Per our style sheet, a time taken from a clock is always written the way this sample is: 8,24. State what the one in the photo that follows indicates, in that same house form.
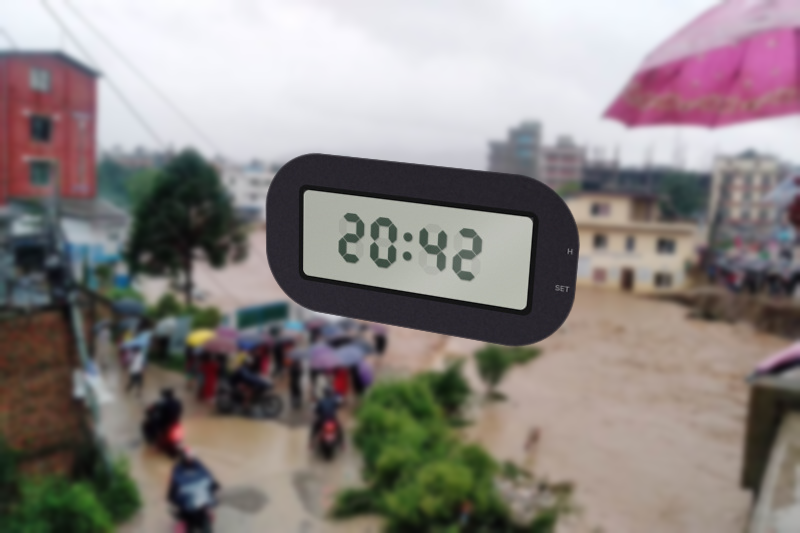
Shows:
20,42
